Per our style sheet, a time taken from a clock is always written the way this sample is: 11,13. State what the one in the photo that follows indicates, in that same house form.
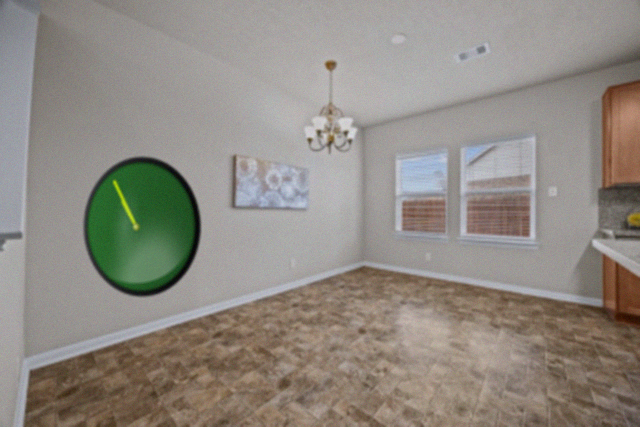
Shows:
10,55
